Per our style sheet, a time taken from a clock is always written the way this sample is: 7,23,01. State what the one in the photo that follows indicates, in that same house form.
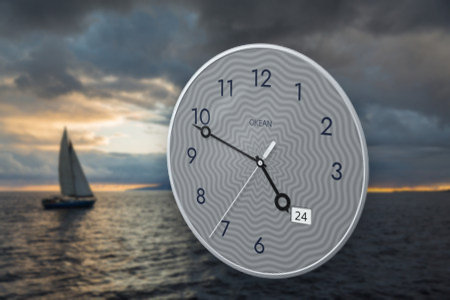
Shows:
4,48,36
